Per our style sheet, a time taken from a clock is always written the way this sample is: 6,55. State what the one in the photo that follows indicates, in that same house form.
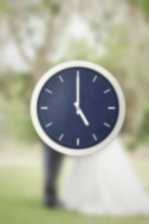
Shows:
5,00
